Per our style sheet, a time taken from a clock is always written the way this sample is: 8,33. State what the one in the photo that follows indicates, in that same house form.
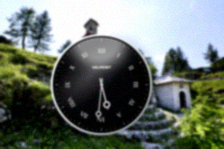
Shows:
5,31
